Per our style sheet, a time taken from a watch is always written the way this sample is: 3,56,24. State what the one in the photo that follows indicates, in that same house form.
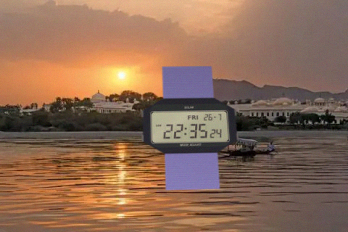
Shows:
22,35,24
